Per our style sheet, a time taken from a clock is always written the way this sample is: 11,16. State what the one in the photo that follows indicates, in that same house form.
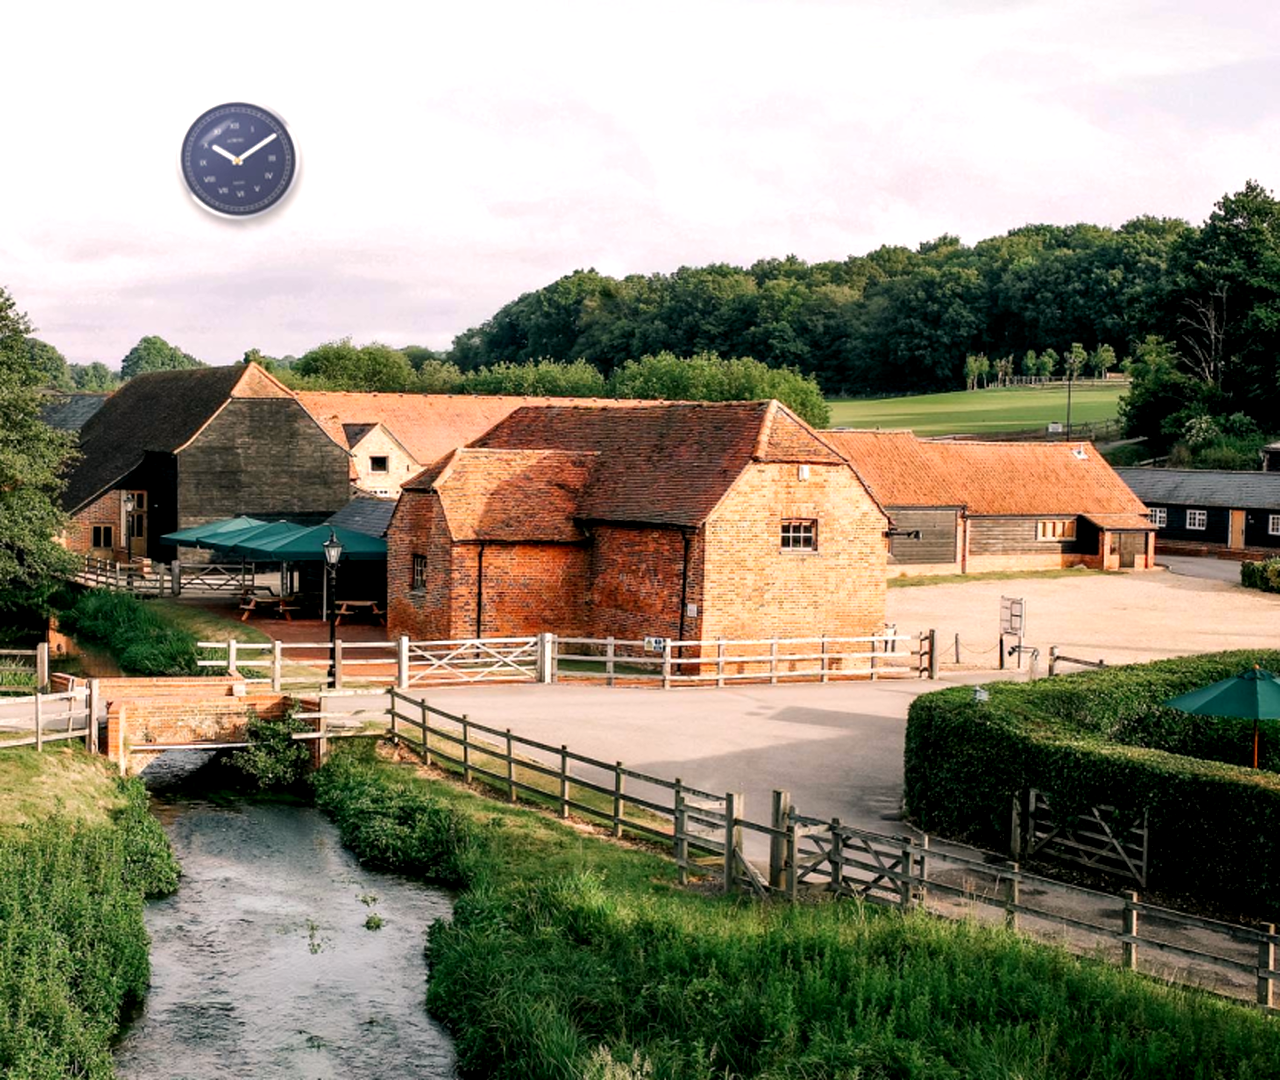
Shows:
10,10
